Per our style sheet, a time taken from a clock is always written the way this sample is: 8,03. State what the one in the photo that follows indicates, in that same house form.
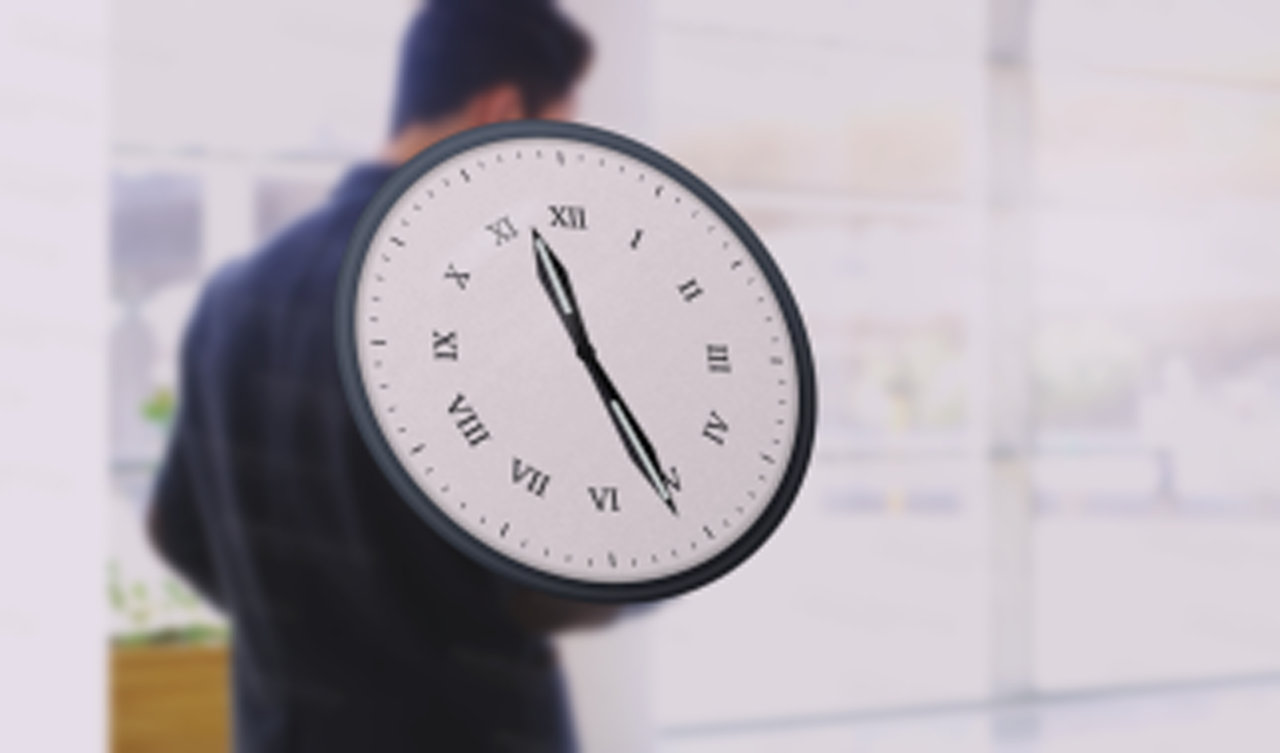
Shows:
11,26
